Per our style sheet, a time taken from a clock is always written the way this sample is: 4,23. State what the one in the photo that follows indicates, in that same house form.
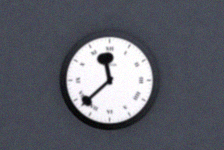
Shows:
11,38
